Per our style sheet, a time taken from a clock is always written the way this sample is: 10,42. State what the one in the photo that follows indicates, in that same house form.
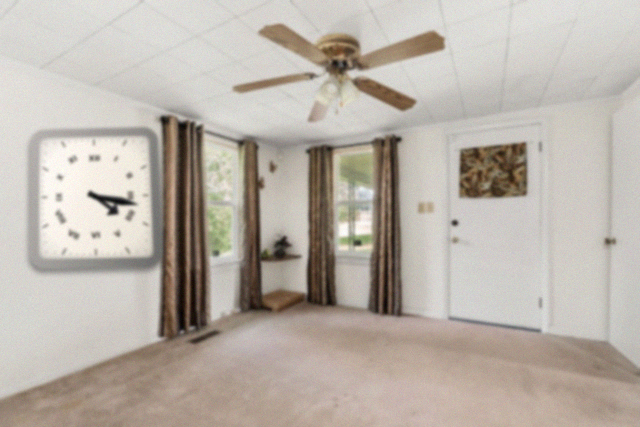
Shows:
4,17
